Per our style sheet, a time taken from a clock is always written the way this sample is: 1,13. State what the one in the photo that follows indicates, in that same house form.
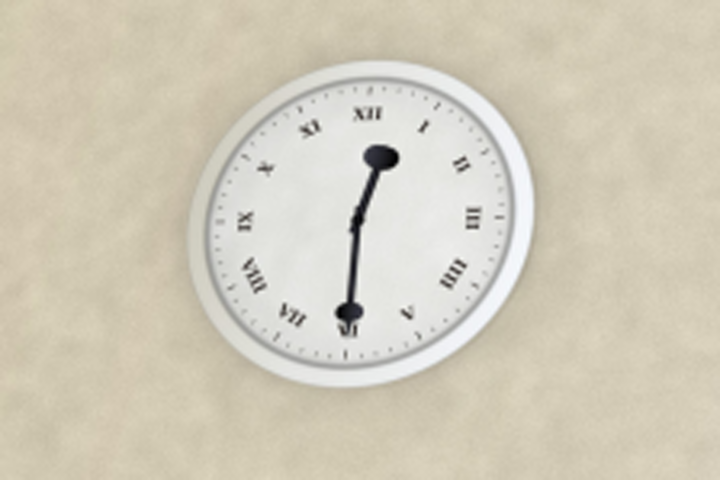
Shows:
12,30
